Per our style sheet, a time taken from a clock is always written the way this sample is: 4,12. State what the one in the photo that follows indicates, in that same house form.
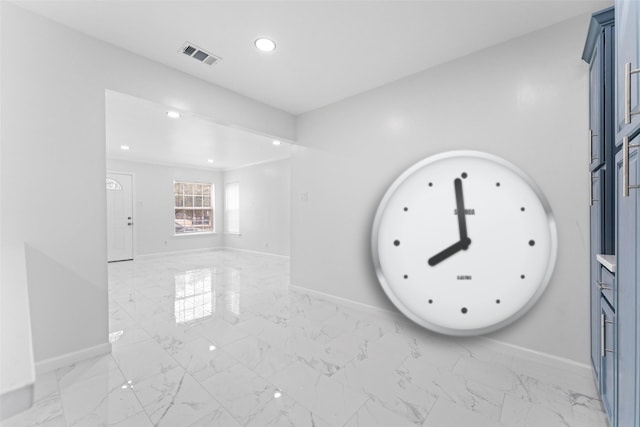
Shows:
7,59
